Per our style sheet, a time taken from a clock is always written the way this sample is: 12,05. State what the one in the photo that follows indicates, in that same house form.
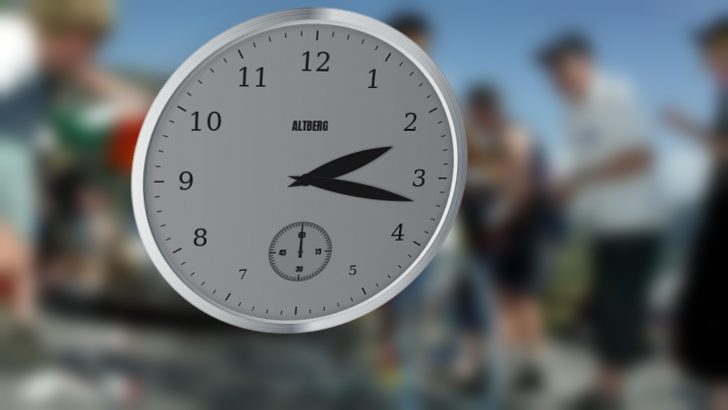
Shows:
2,17
